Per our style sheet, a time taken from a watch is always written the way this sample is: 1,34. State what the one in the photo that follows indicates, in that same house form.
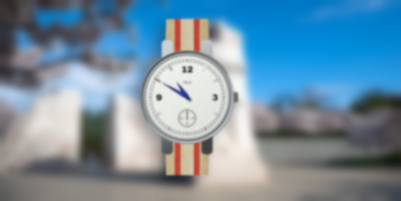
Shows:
10,50
